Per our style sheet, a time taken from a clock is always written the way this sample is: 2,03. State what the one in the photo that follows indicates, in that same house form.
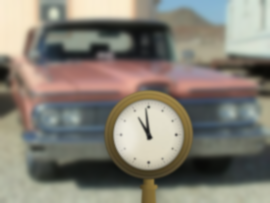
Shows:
10,59
